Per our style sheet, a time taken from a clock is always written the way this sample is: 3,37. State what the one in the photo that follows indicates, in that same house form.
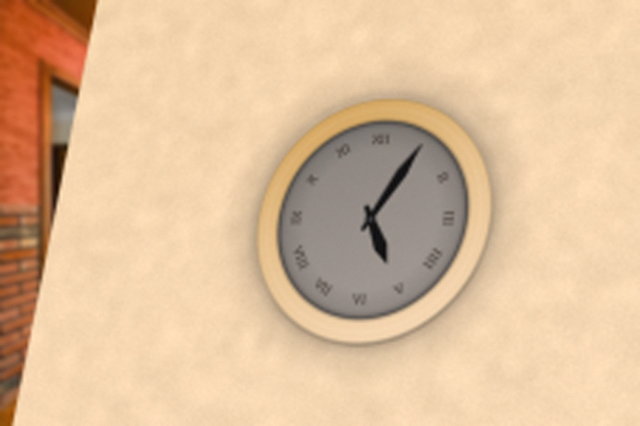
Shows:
5,05
